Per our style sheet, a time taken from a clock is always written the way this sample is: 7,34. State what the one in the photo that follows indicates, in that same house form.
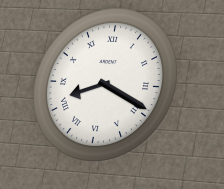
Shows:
8,19
